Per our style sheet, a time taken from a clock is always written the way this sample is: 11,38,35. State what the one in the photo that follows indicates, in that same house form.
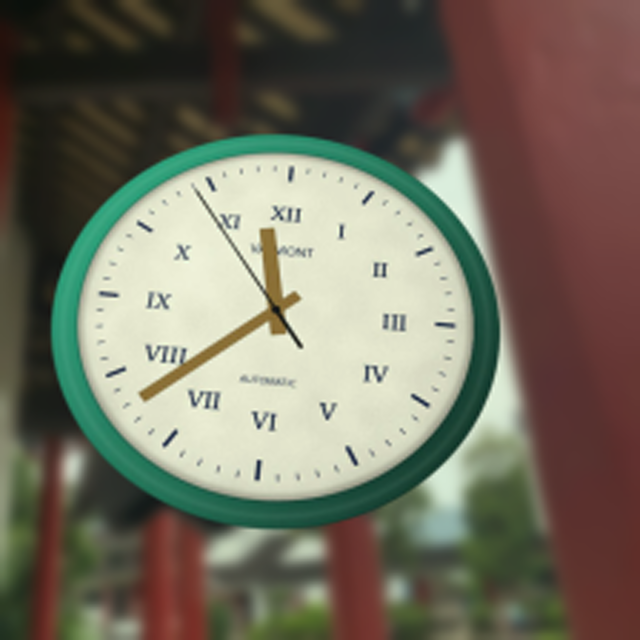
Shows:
11,37,54
